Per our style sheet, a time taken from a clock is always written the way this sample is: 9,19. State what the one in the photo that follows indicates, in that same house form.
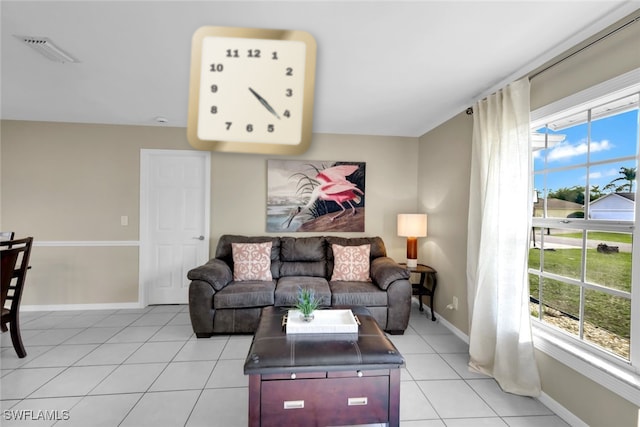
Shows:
4,22
